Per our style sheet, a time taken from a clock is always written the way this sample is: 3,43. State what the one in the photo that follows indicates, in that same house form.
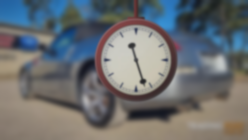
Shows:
11,27
